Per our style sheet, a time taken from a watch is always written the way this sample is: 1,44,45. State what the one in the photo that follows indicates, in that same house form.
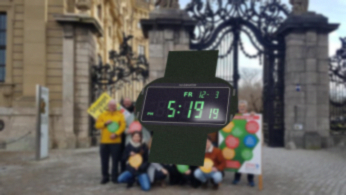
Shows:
5,19,19
